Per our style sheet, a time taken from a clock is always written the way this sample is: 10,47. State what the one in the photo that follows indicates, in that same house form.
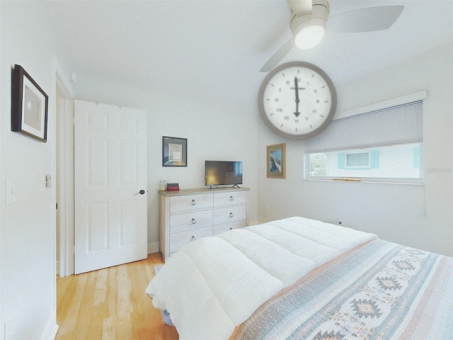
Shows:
5,59
